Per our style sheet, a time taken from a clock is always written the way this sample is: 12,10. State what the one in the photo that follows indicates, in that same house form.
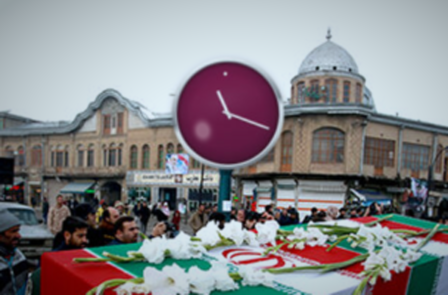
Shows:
11,19
